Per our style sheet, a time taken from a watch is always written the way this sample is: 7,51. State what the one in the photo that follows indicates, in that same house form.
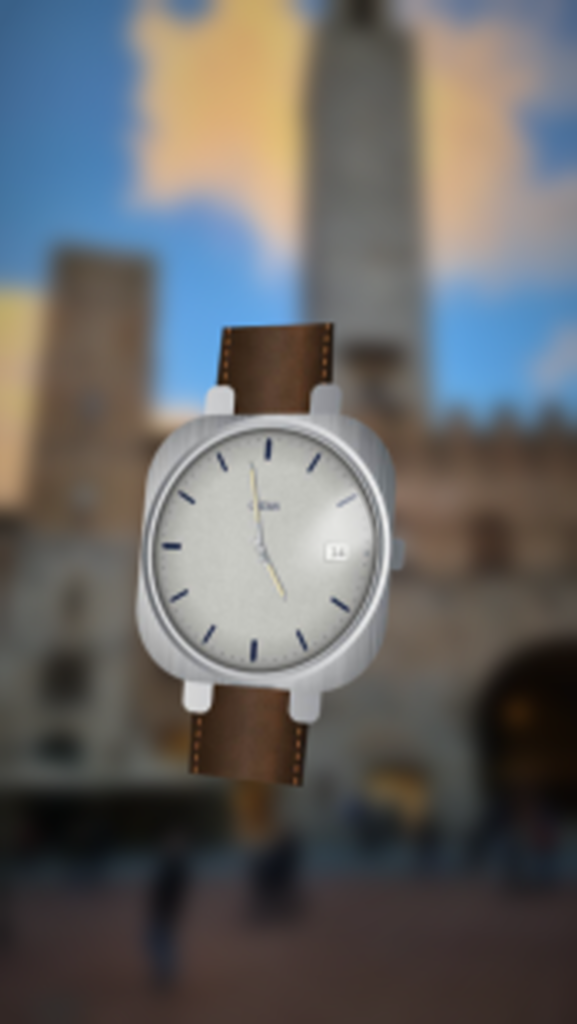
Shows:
4,58
